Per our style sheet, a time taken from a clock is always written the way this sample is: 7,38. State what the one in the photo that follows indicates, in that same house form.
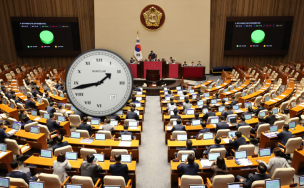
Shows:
1,43
